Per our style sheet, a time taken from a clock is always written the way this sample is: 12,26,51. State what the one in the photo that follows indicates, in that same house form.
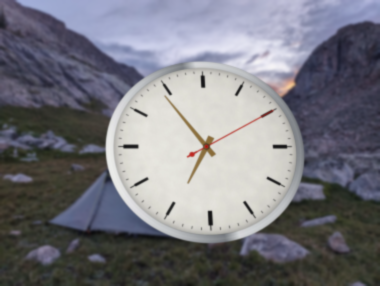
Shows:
6,54,10
